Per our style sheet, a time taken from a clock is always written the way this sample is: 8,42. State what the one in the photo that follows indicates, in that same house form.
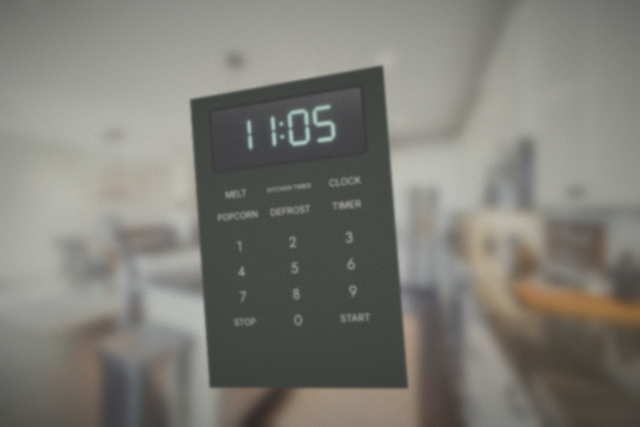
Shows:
11,05
